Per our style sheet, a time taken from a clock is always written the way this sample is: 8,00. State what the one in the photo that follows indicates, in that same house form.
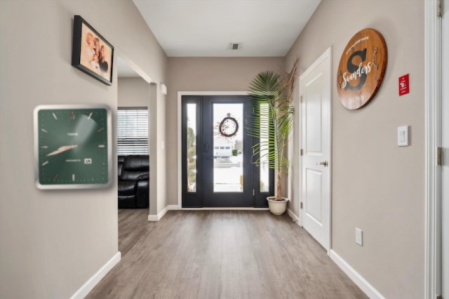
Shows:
8,42
